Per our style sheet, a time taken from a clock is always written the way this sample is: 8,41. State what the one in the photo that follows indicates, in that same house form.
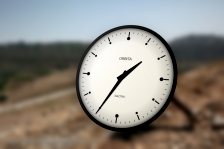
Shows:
1,35
